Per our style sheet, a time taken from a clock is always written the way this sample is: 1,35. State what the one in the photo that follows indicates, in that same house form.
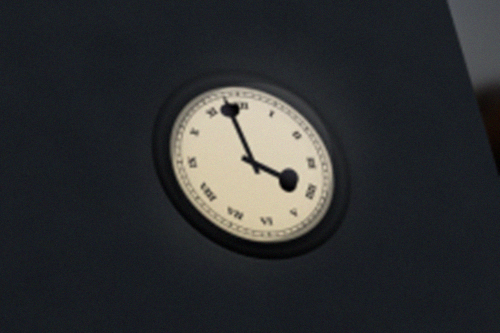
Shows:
3,58
